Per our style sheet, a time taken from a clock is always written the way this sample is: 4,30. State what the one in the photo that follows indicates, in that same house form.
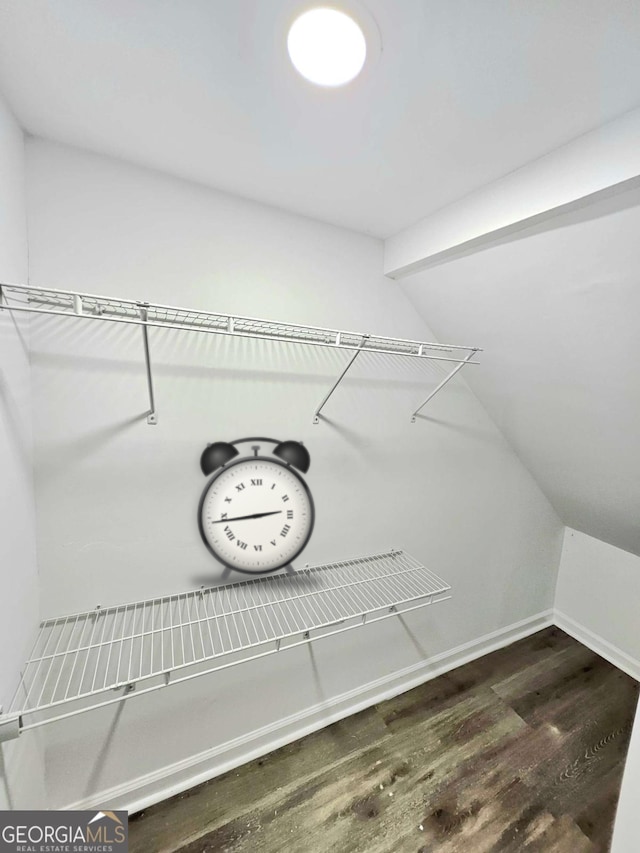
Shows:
2,44
